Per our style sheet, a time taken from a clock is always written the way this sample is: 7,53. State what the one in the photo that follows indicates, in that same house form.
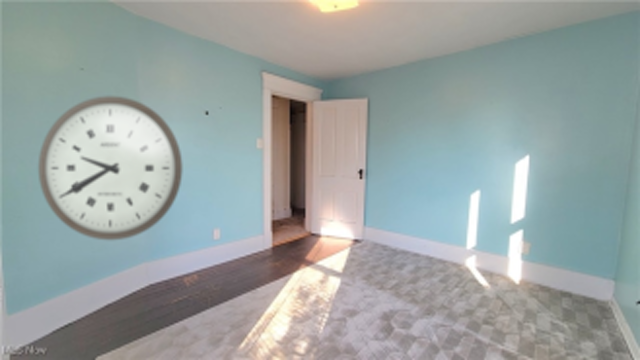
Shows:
9,40
